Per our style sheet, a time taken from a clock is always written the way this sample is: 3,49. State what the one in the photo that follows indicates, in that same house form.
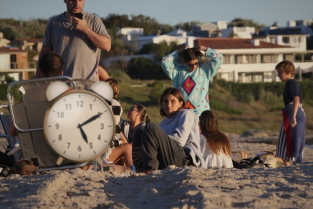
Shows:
5,10
